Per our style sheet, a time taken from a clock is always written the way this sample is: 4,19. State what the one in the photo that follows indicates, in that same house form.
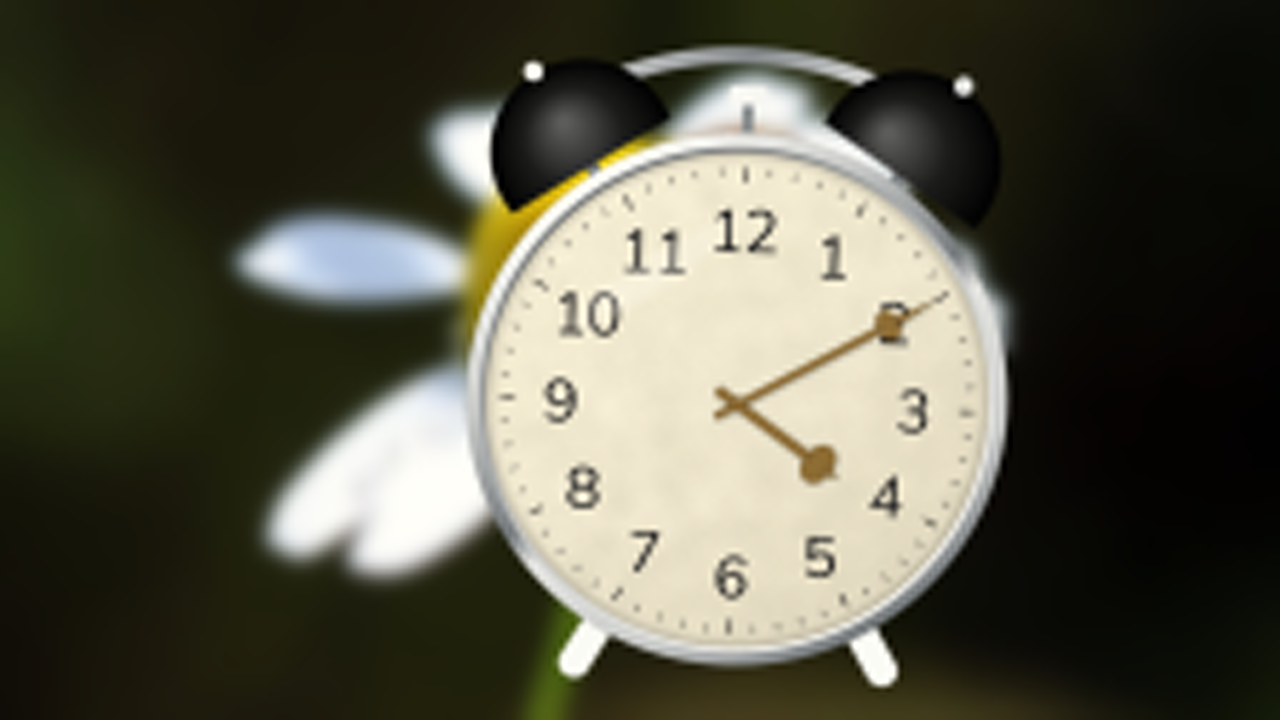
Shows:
4,10
